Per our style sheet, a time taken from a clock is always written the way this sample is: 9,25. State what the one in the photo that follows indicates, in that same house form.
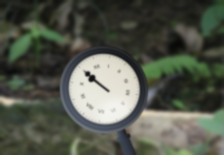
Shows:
10,55
